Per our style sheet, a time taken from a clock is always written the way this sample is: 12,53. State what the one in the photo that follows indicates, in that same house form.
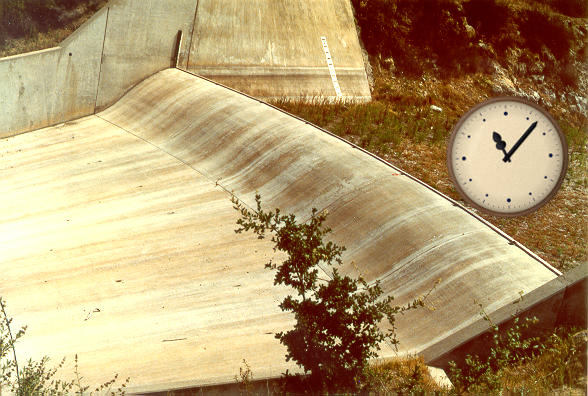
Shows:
11,07
